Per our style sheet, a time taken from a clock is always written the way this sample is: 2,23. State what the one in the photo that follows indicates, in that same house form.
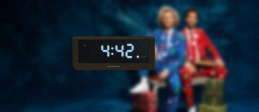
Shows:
4,42
